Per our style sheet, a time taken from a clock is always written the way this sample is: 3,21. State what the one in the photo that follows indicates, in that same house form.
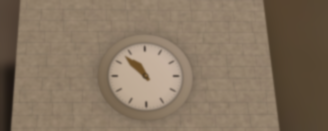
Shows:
10,53
